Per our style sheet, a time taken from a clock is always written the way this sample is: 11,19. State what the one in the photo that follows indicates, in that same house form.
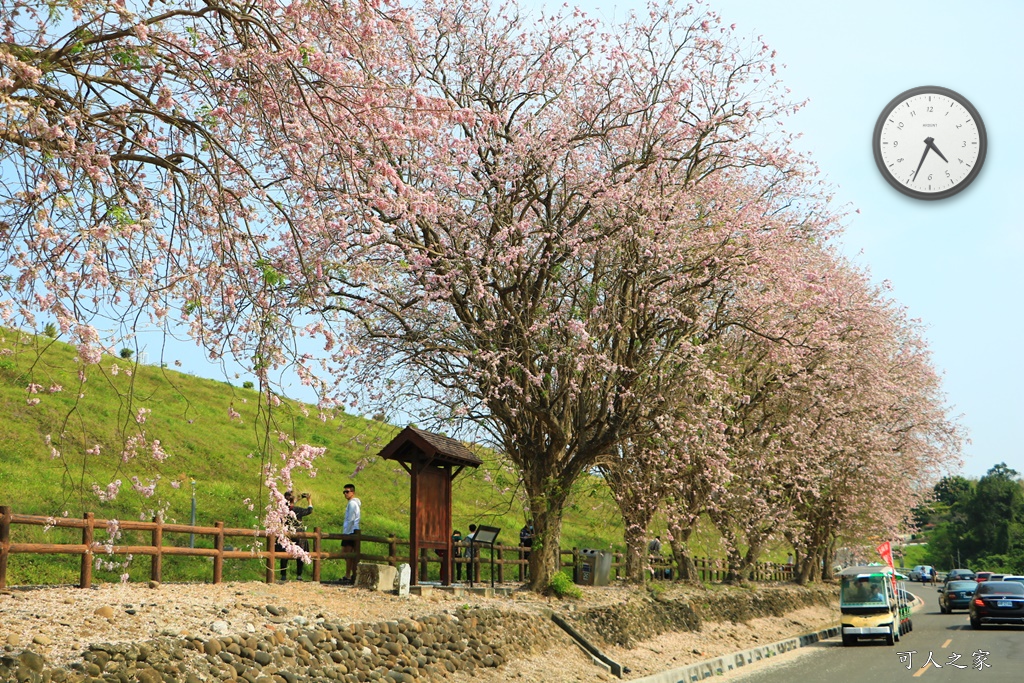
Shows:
4,34
